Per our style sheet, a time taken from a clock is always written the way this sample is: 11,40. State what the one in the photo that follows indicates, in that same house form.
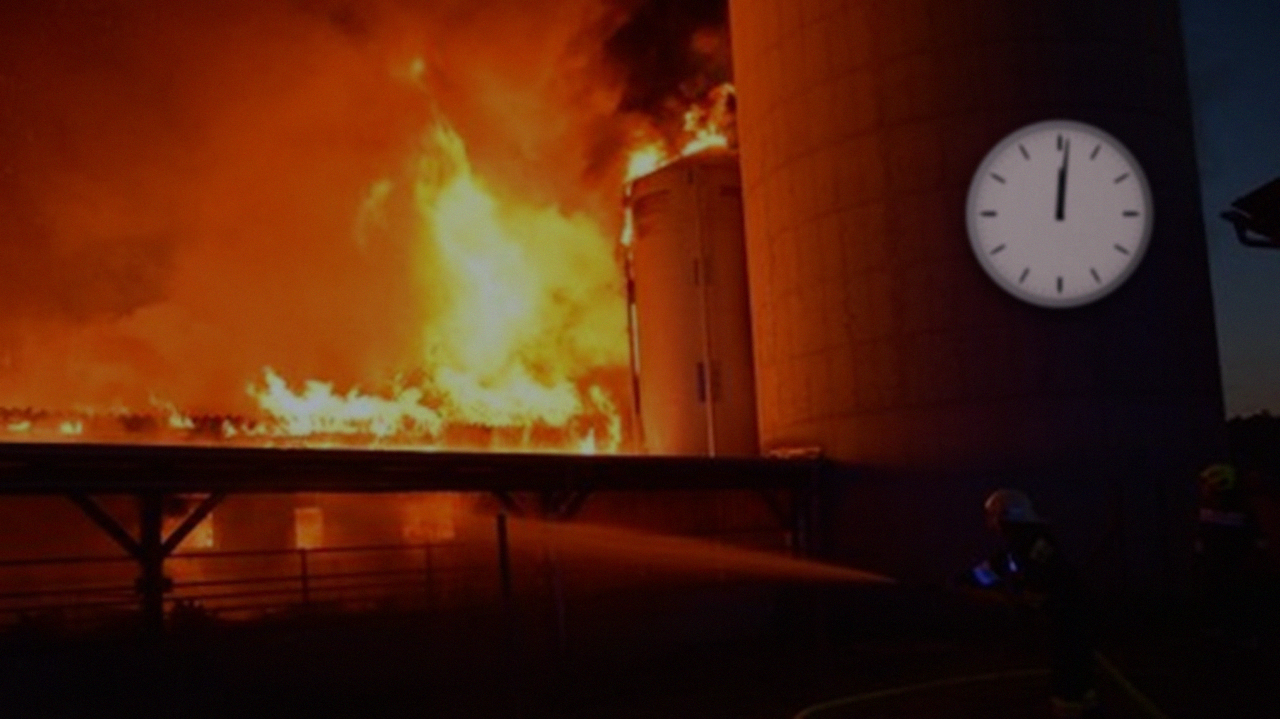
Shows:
12,01
